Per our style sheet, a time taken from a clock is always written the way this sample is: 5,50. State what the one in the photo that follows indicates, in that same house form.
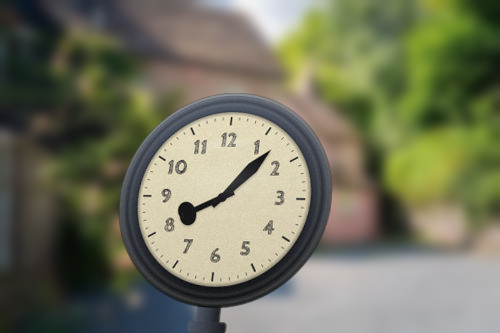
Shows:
8,07
